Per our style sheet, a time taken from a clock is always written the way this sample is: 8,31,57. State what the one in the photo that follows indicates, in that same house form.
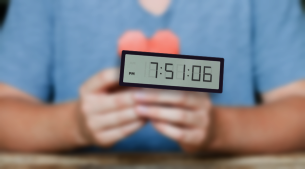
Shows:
7,51,06
